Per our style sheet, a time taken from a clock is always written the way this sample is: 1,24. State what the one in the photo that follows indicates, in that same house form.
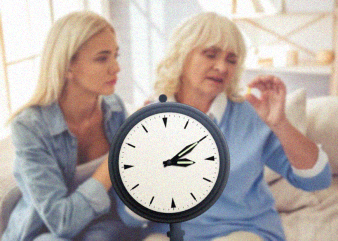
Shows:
3,10
